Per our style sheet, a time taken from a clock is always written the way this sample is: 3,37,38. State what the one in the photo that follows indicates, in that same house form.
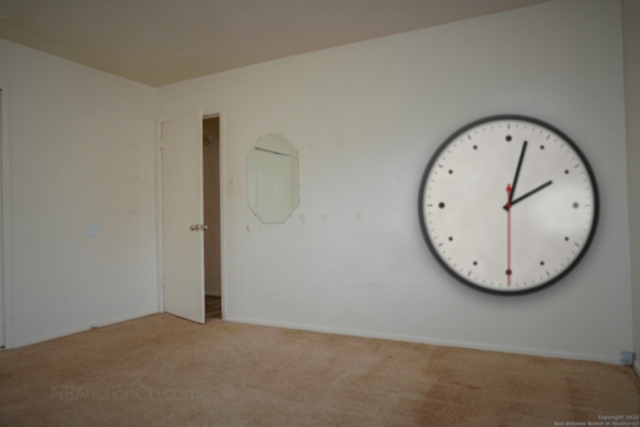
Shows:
2,02,30
